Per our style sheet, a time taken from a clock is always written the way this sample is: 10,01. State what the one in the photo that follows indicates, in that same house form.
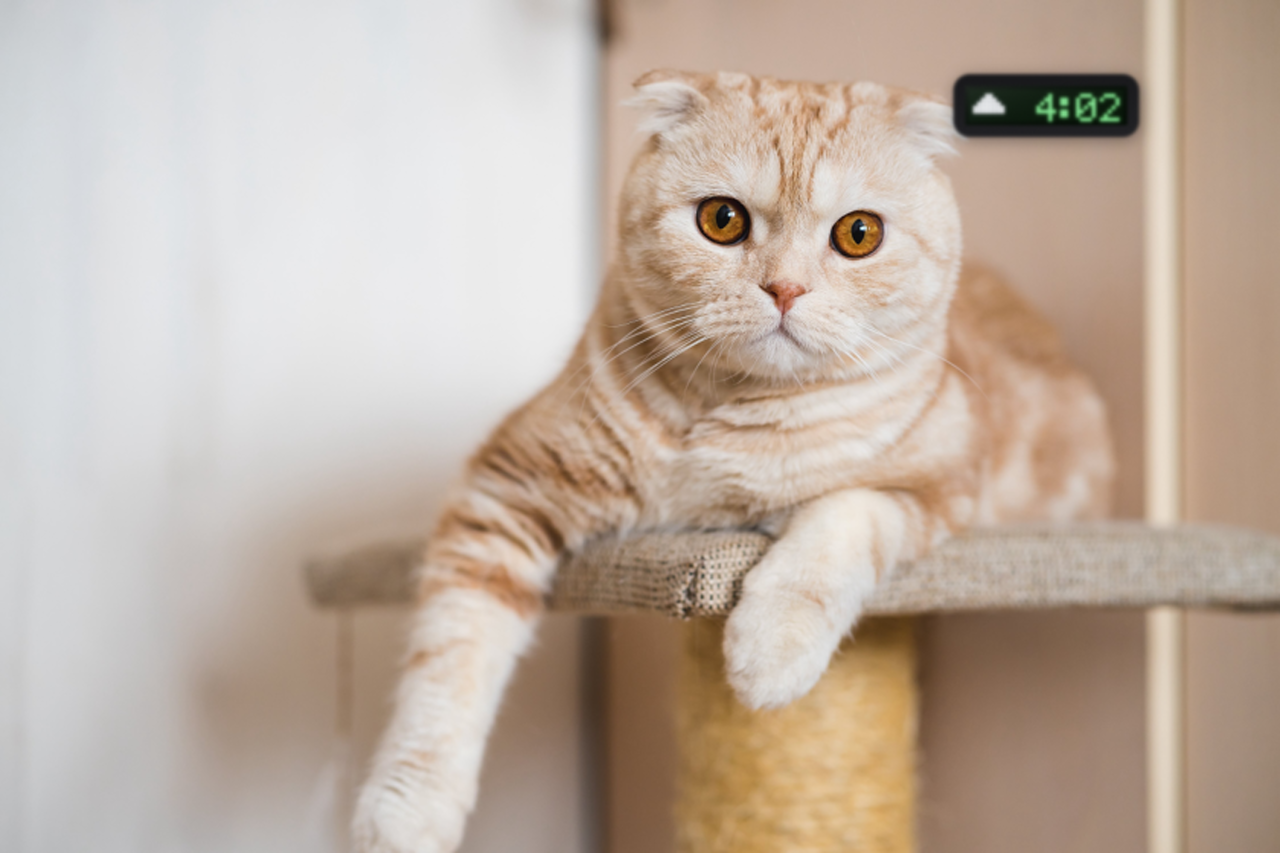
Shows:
4,02
